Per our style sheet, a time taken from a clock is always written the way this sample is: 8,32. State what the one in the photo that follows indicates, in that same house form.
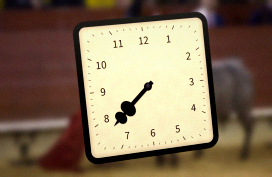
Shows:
7,38
